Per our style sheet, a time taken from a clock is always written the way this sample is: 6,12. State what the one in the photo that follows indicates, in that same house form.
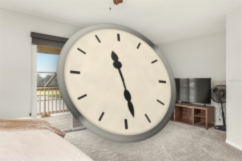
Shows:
11,28
